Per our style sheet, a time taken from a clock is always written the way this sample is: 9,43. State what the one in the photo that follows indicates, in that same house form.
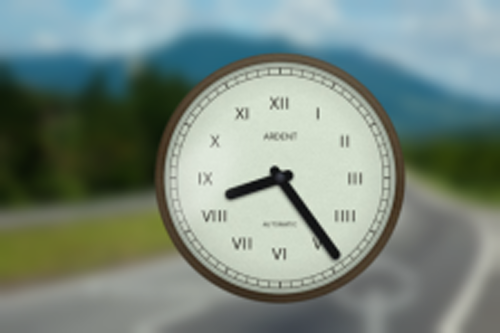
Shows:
8,24
